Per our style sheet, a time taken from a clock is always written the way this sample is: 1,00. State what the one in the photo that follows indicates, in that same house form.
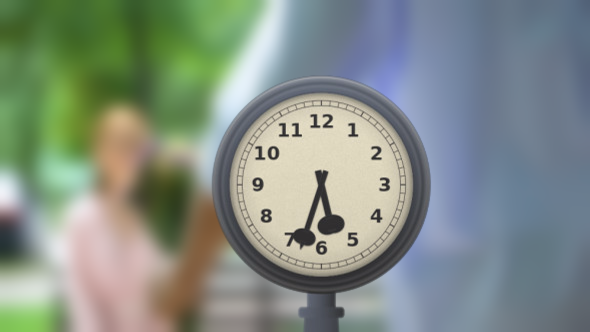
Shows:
5,33
